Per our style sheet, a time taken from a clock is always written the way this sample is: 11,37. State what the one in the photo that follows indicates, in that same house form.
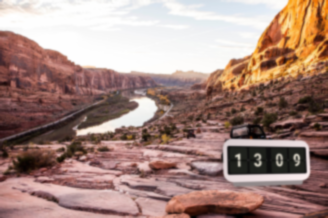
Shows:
13,09
